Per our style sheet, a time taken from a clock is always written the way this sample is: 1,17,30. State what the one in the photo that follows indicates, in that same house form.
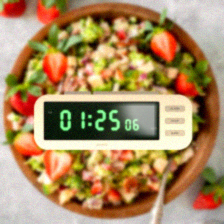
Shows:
1,25,06
